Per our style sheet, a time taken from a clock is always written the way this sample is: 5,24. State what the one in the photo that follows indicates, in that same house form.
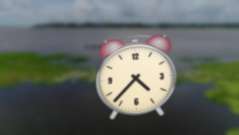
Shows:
4,37
